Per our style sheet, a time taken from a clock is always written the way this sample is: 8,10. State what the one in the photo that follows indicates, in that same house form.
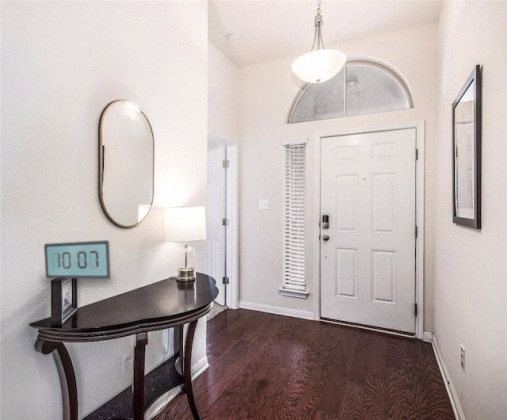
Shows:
10,07
